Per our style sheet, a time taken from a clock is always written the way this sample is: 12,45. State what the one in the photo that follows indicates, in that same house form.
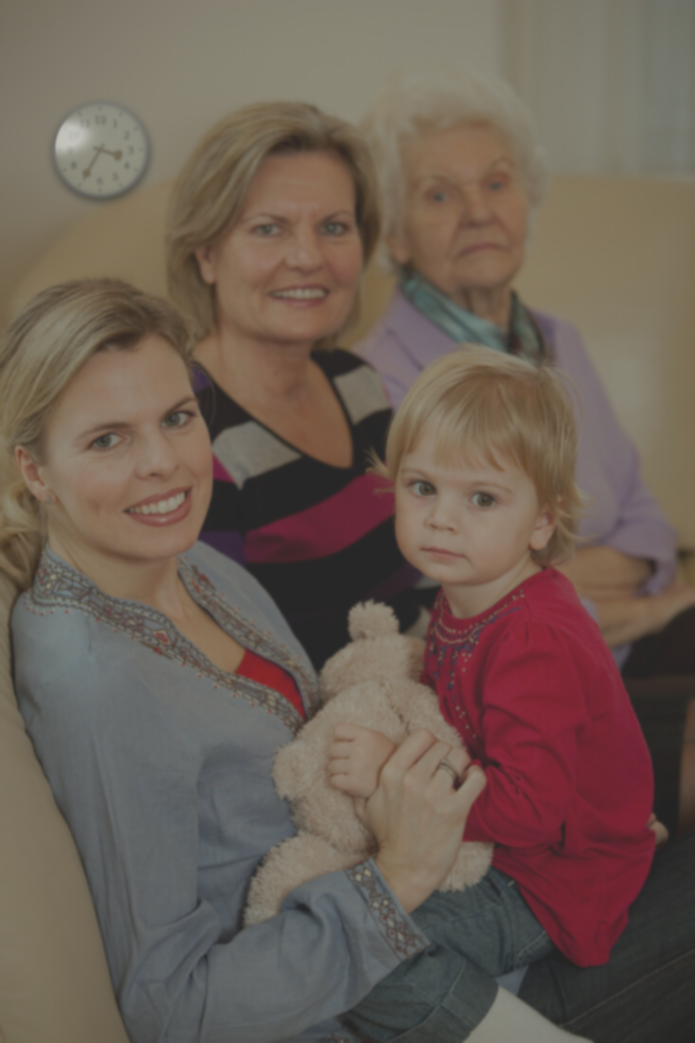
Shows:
3,35
